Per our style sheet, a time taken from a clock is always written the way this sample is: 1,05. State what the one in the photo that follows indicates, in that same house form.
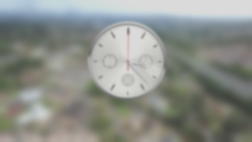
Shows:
3,23
